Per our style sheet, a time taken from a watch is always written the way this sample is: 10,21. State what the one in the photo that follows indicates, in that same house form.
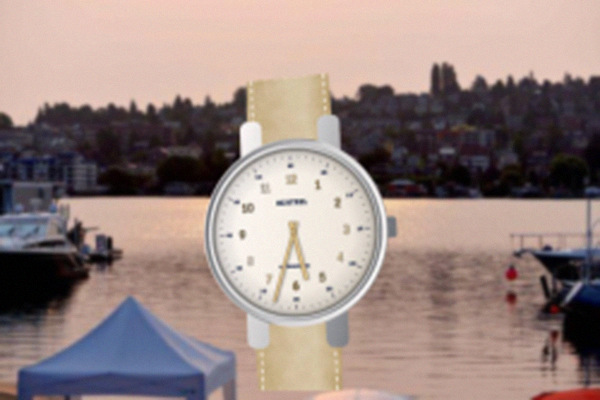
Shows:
5,33
